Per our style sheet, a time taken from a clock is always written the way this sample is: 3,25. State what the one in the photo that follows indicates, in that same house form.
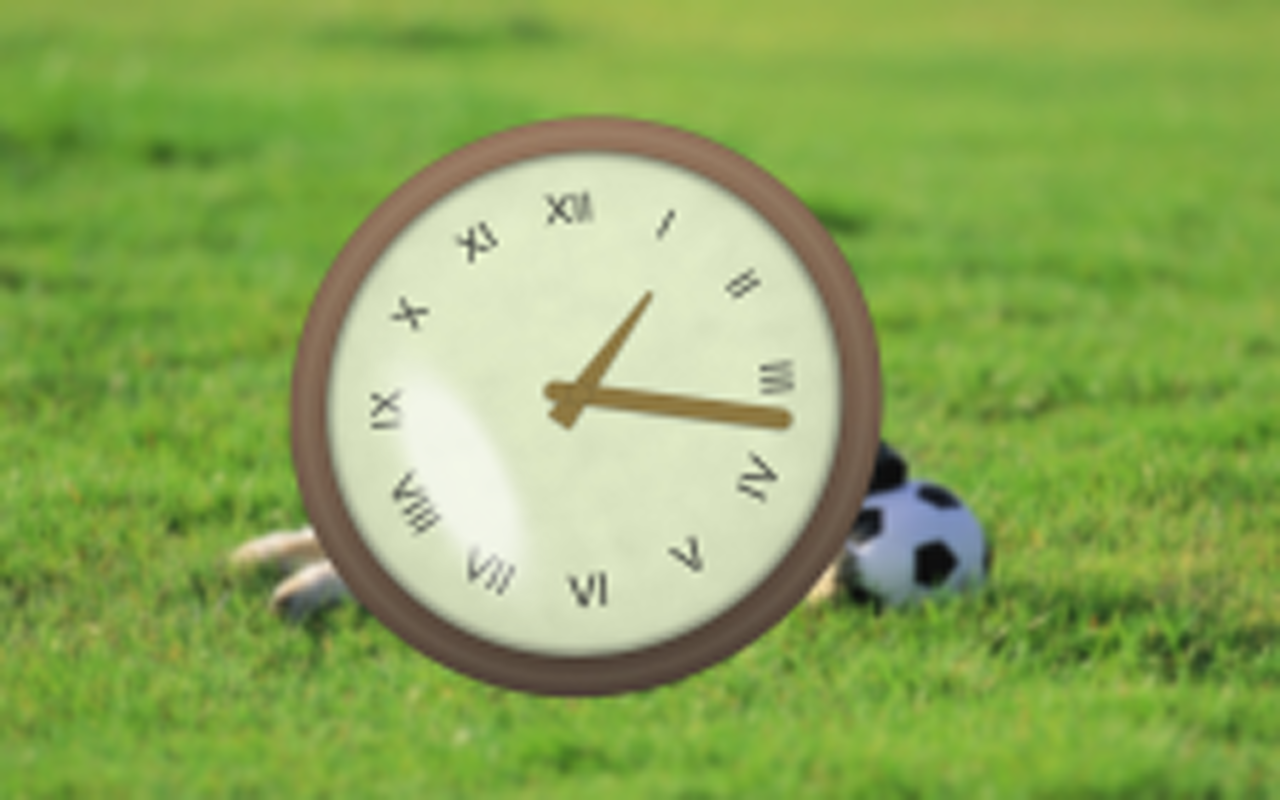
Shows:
1,17
